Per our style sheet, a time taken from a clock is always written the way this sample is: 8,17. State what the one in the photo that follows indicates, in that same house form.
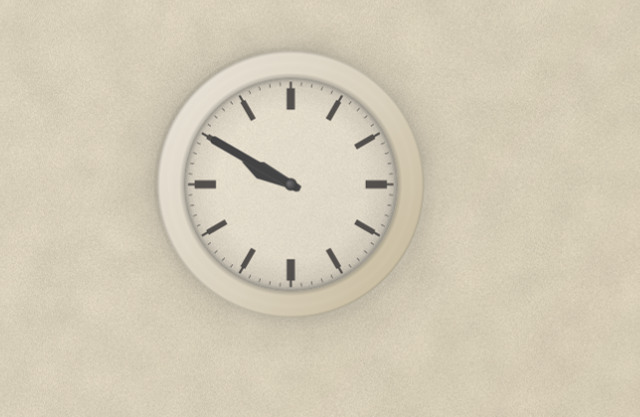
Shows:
9,50
